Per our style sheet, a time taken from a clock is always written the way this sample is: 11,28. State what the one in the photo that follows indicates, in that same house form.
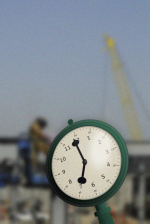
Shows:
6,59
